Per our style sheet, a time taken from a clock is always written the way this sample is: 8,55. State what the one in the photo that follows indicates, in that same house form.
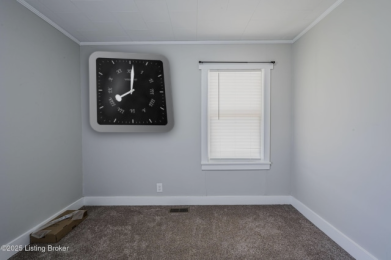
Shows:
8,01
